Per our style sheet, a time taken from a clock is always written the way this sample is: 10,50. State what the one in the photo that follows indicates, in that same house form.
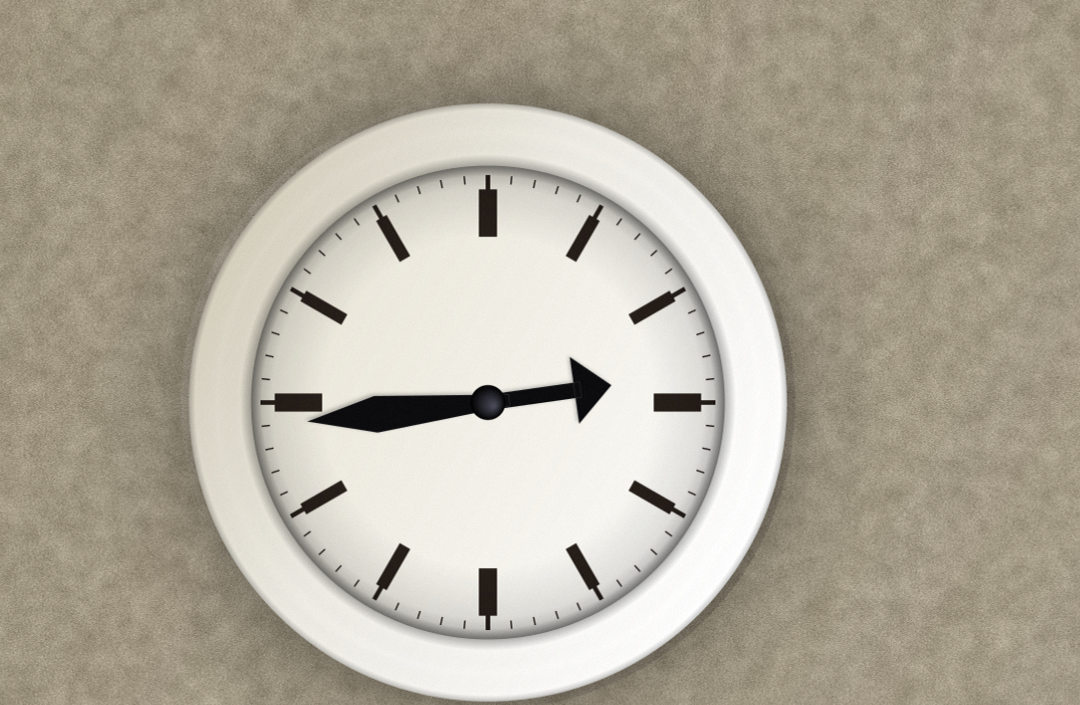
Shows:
2,44
